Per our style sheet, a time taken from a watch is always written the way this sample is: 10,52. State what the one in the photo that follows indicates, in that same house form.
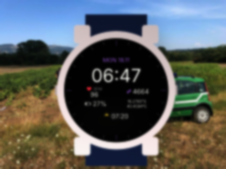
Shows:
6,47
